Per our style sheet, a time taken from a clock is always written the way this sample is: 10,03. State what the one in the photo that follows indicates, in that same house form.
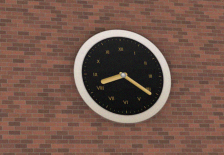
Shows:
8,21
